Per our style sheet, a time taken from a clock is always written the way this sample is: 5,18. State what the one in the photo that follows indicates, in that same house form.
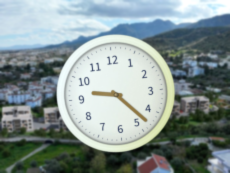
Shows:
9,23
